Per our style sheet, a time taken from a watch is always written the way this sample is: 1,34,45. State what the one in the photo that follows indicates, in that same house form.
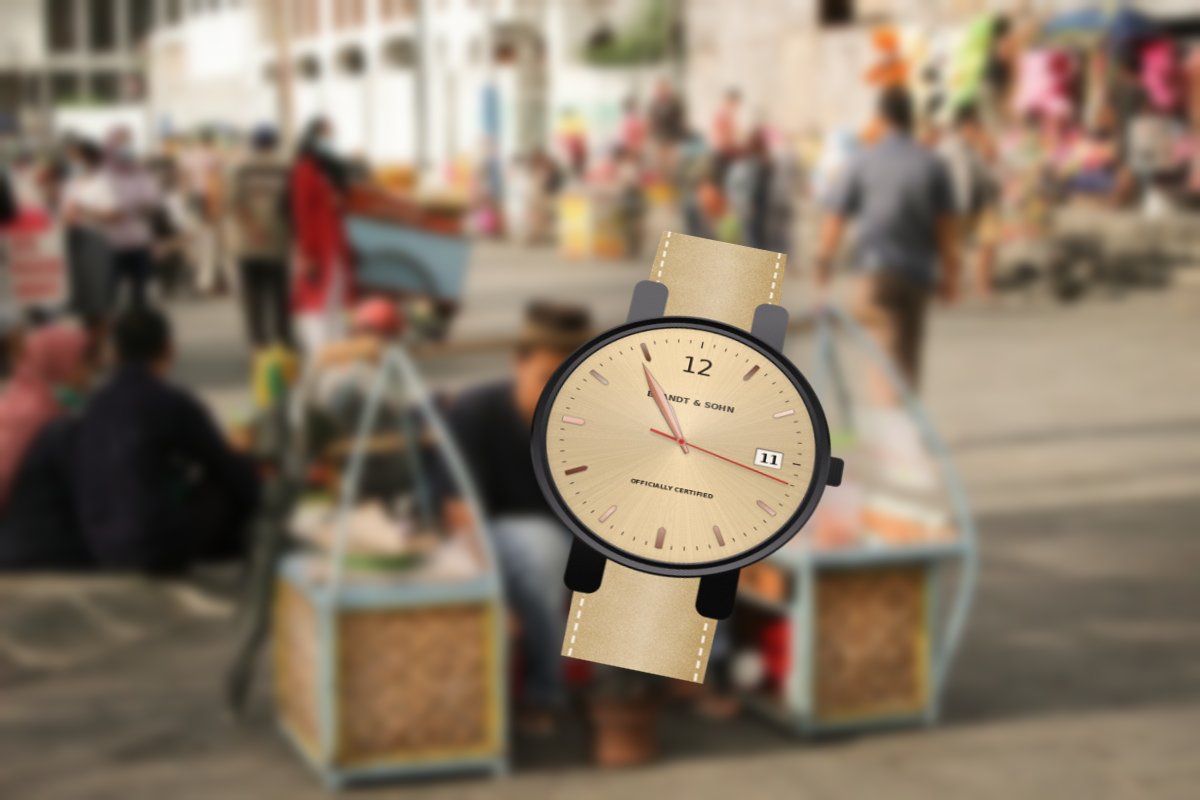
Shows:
10,54,17
